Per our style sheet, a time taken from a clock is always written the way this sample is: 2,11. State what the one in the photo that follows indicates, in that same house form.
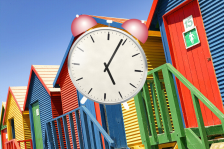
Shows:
5,04
